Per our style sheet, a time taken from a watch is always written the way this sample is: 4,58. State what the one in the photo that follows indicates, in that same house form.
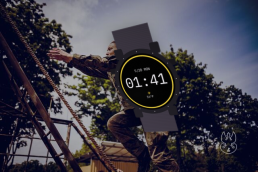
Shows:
1,41
